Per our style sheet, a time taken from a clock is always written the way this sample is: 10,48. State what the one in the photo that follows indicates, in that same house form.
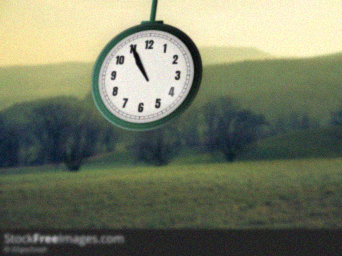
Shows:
10,55
